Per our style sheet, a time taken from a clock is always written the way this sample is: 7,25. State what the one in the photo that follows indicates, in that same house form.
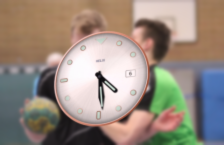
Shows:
4,29
